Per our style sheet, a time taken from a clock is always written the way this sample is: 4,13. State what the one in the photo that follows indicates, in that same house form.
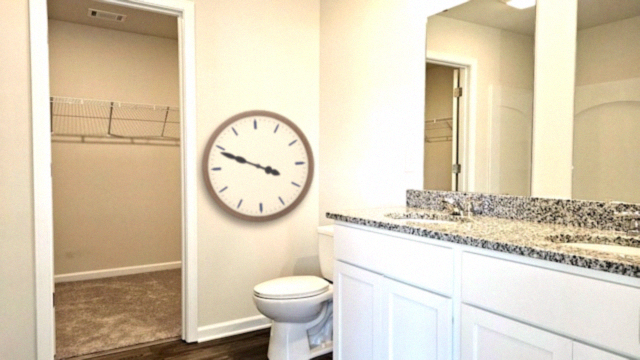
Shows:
3,49
